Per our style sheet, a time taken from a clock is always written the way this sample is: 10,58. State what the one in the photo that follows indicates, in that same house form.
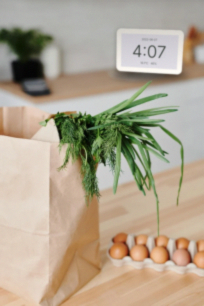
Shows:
4,07
